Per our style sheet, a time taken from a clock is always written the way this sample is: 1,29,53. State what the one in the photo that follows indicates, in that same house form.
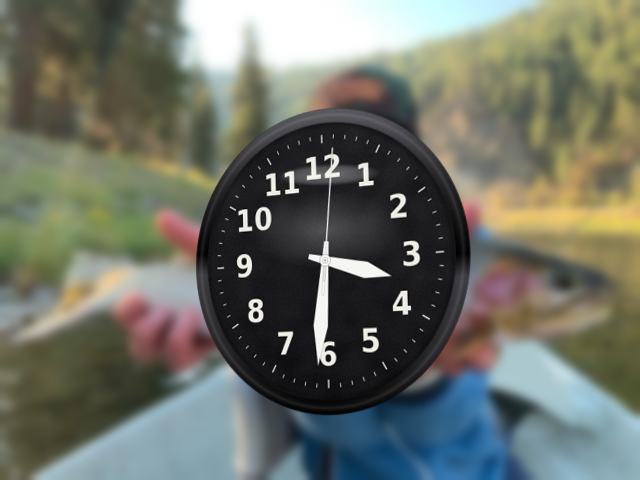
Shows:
3,31,01
